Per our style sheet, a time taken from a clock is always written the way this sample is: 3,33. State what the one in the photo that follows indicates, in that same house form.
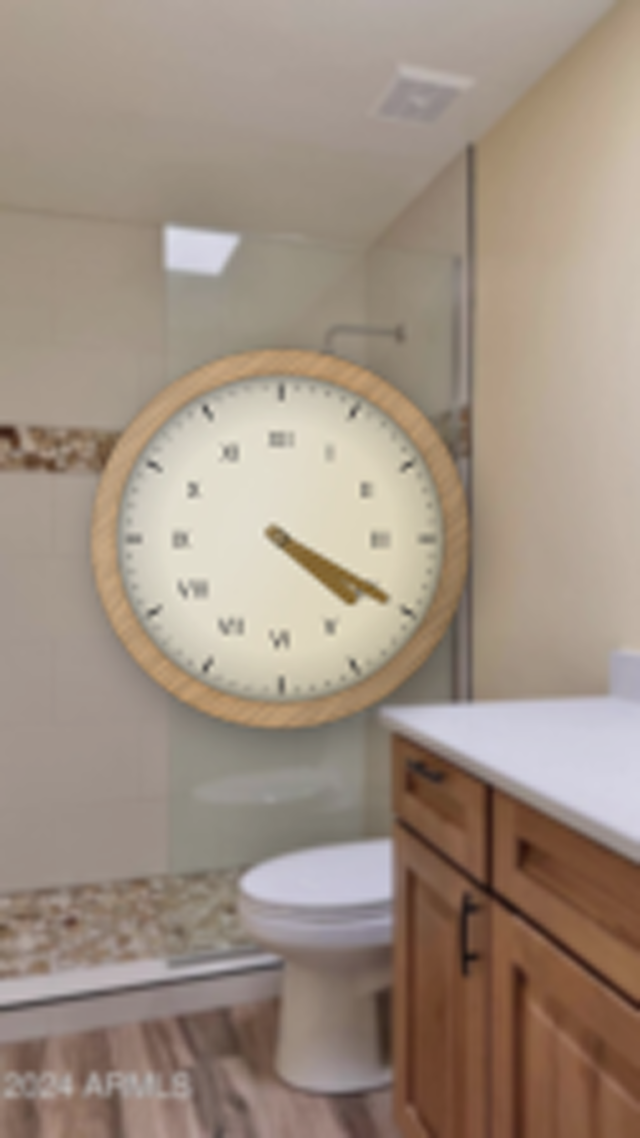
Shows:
4,20
